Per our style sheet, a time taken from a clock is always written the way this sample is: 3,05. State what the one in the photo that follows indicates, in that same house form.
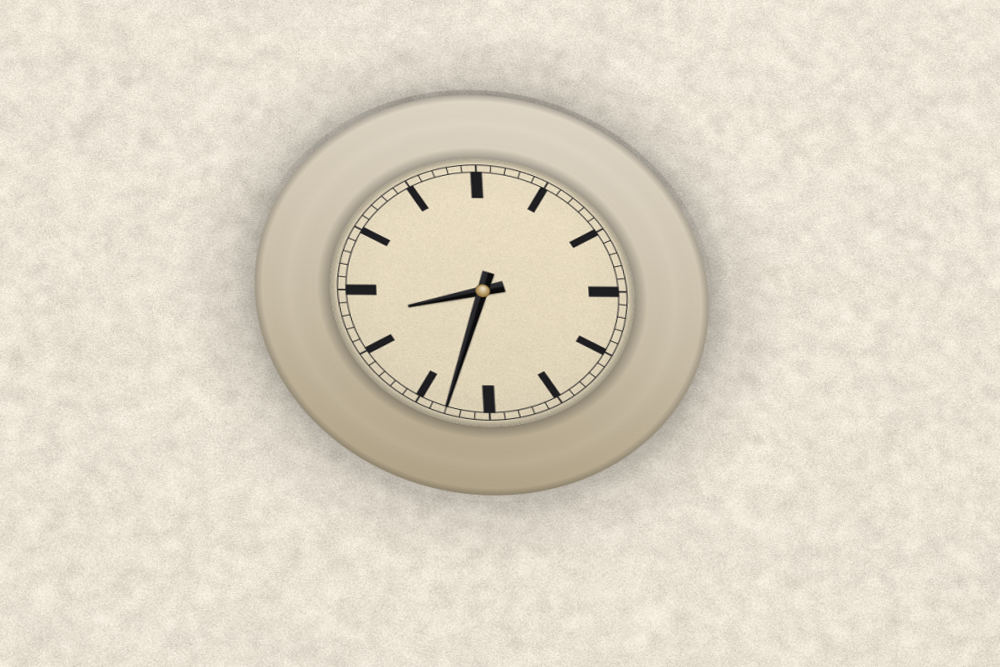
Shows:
8,33
